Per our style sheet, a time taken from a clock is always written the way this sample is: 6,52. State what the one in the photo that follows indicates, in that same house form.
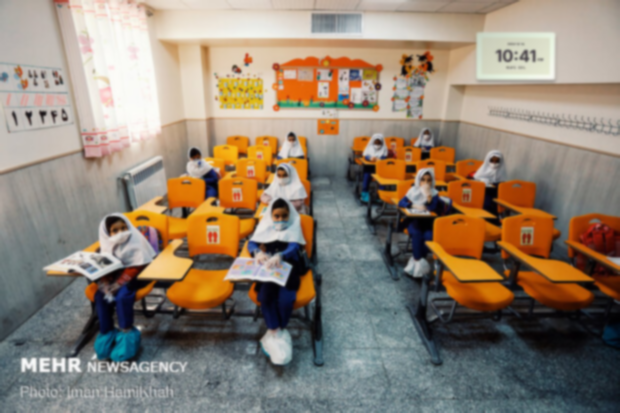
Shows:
10,41
